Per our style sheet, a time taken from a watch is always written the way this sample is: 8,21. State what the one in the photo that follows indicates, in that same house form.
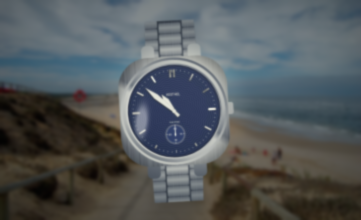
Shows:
10,52
